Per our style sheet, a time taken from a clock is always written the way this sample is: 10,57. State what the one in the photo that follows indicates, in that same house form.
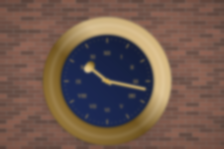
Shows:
10,17
